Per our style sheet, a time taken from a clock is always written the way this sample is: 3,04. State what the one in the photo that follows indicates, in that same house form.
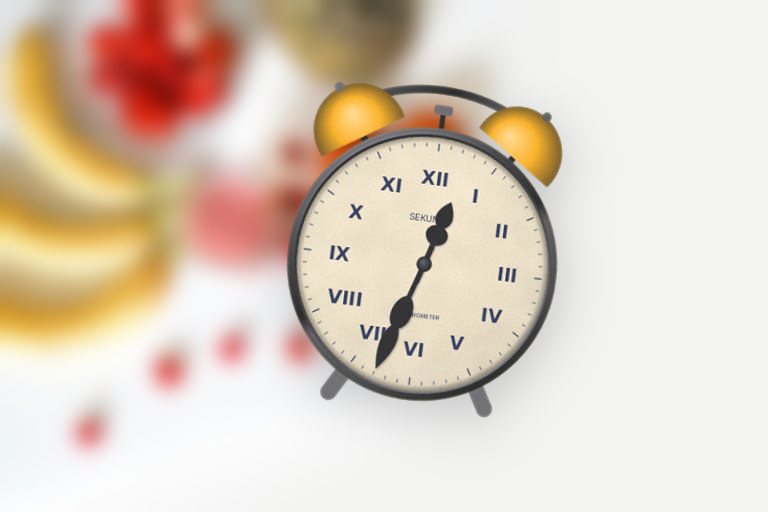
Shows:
12,33
